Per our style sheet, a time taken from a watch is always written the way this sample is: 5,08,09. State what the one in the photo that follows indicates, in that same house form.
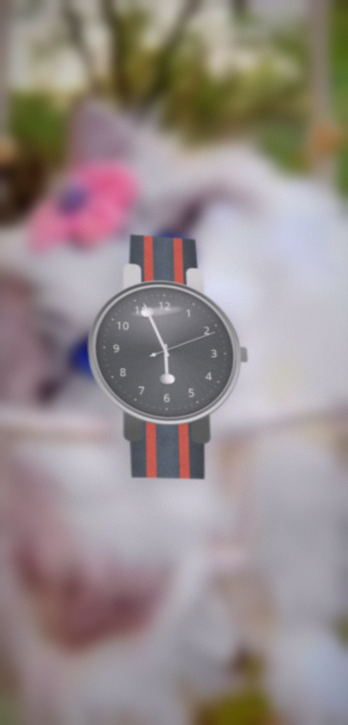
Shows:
5,56,11
